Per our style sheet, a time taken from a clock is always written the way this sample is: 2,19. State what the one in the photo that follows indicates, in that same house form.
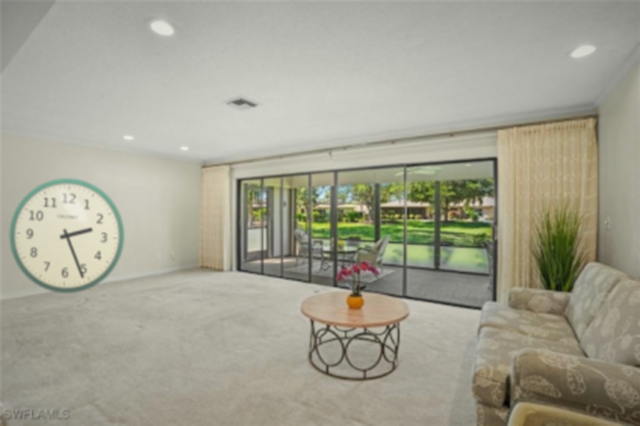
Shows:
2,26
